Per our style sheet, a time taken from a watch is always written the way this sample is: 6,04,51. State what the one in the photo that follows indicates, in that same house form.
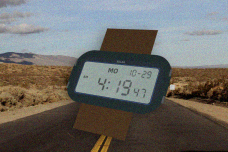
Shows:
4,19,47
